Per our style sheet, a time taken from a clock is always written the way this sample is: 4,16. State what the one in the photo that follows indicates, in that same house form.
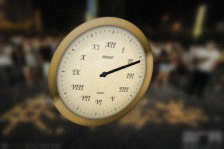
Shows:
2,11
